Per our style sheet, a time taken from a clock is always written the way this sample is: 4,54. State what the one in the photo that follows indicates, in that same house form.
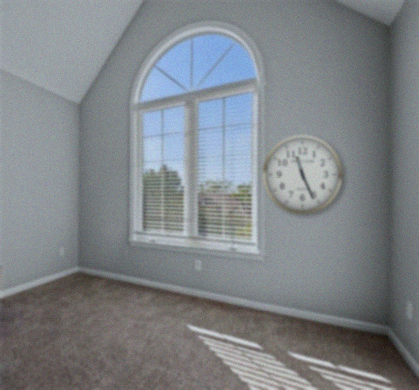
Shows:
11,26
